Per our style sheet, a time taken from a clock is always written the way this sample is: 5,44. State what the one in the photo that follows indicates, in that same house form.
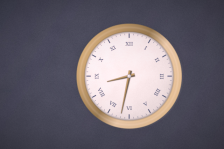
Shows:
8,32
